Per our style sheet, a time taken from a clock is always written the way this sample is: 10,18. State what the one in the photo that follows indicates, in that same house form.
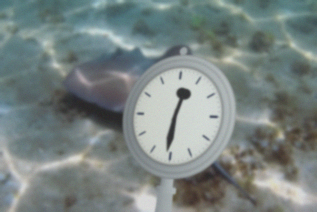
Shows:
12,31
